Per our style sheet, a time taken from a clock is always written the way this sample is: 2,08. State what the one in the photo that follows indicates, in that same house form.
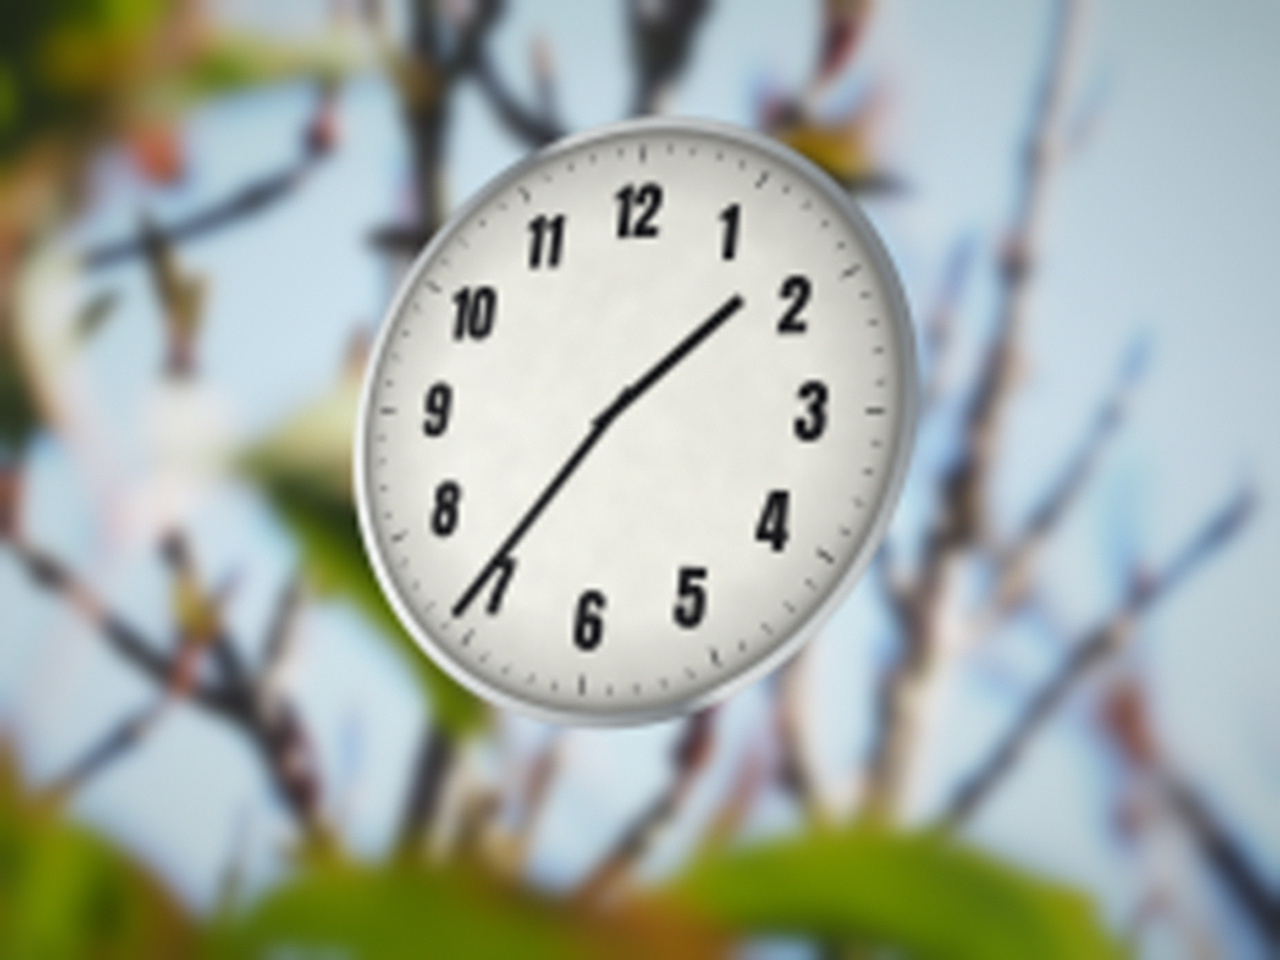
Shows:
1,36
